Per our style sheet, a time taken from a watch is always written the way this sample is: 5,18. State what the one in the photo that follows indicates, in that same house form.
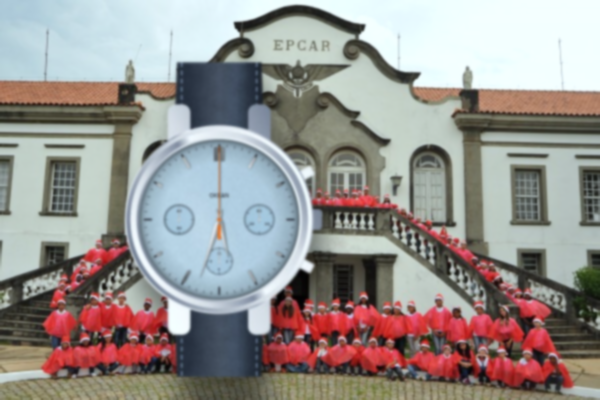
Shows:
5,33
